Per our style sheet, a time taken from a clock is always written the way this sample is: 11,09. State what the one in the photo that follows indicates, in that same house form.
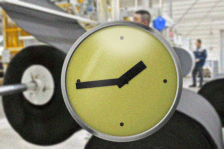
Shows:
1,44
